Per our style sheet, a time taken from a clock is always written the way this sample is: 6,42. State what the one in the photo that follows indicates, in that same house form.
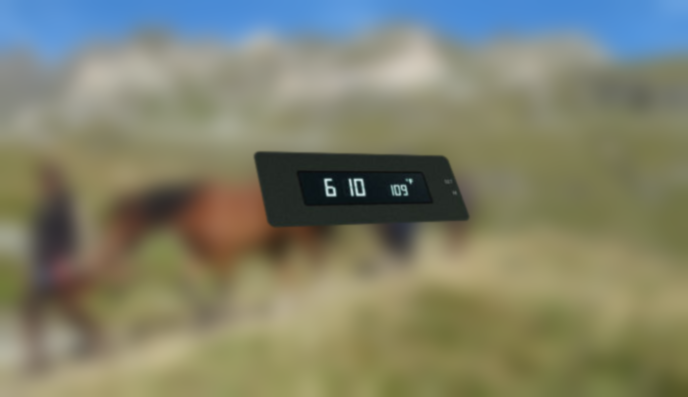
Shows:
6,10
